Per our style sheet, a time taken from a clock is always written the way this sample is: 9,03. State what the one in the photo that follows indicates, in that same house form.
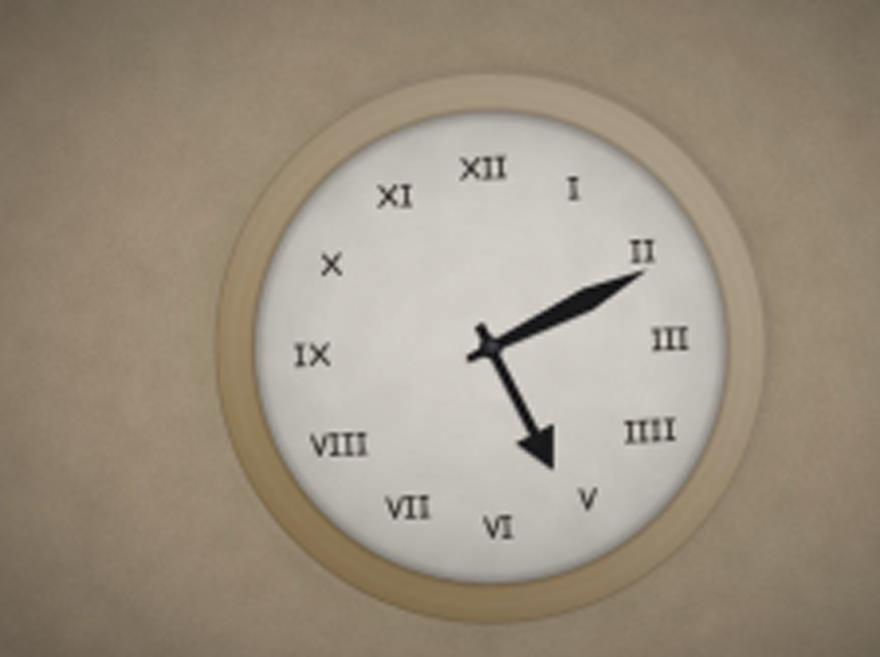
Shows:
5,11
